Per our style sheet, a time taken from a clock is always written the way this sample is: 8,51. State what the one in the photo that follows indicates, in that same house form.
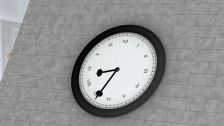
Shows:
8,34
